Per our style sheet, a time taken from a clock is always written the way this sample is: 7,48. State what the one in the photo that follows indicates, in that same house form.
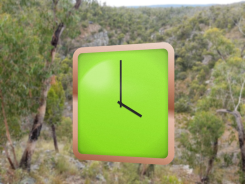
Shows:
4,00
